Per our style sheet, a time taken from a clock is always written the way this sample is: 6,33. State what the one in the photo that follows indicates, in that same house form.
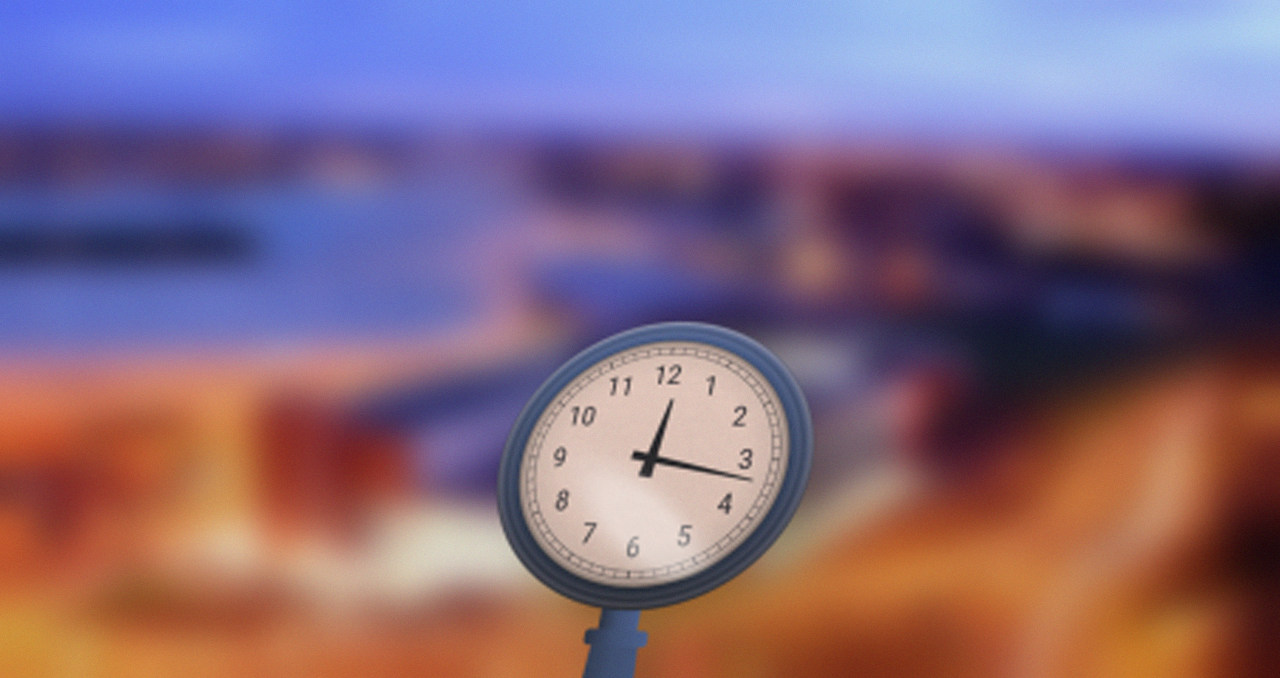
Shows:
12,17
